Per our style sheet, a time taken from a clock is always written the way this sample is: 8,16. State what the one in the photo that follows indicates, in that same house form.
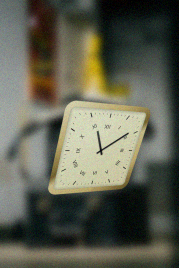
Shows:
11,09
